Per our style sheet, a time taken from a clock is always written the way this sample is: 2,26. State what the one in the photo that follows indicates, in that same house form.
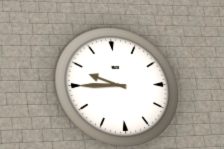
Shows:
9,45
